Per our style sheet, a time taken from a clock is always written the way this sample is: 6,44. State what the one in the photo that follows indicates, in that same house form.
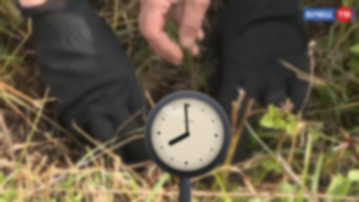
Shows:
7,59
